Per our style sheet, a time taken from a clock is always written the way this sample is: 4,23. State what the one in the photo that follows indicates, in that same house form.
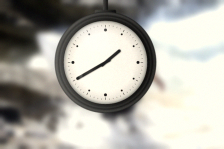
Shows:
1,40
